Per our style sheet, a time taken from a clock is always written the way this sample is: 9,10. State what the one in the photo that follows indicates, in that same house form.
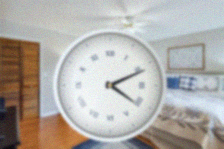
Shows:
4,11
